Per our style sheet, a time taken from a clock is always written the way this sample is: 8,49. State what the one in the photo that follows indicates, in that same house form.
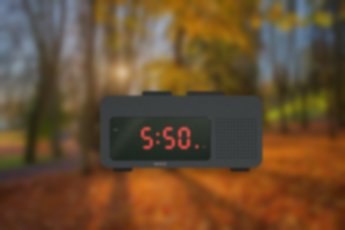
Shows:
5,50
